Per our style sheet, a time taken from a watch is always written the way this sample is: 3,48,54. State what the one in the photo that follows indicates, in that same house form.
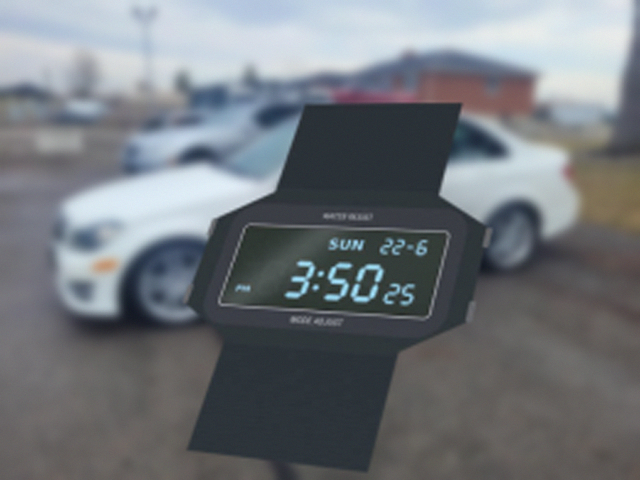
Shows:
3,50,25
